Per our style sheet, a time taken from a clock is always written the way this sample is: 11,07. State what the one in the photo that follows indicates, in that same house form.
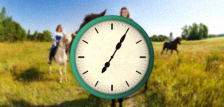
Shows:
7,05
